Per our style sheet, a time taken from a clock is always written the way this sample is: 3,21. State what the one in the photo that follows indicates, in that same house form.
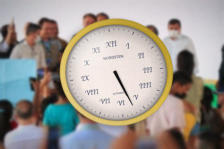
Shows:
5,27
